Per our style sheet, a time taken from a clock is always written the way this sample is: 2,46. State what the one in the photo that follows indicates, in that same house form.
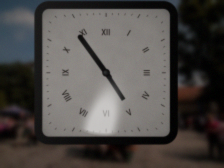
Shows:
4,54
